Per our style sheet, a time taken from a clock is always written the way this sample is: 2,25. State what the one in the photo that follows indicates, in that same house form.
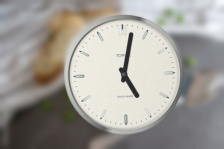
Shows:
5,02
